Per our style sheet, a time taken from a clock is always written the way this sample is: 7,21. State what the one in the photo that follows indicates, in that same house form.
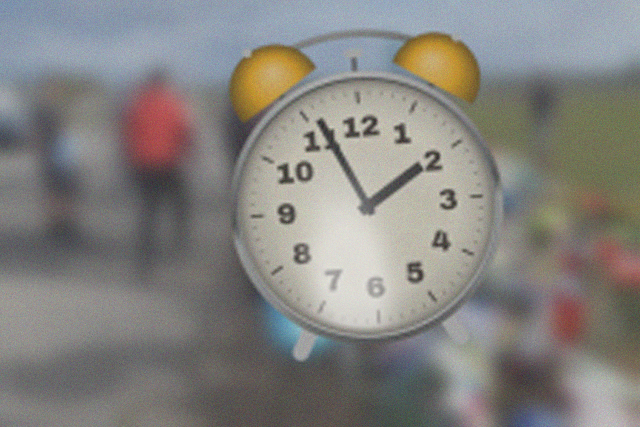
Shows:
1,56
